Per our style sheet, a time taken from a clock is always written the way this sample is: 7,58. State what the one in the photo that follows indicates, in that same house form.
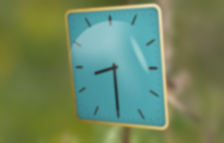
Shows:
8,30
